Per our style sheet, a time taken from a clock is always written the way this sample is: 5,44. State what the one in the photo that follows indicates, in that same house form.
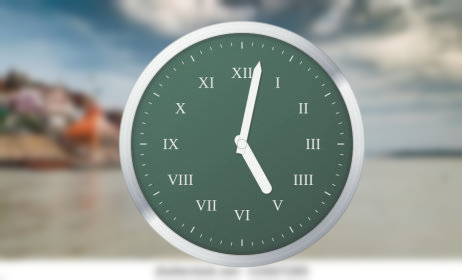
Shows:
5,02
